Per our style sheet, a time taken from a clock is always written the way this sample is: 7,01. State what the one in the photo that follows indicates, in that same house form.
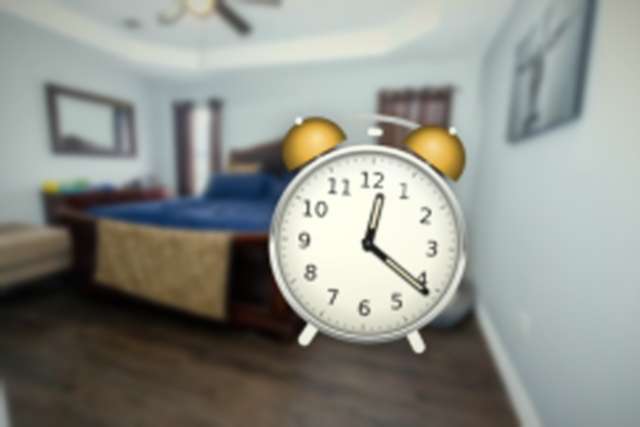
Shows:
12,21
